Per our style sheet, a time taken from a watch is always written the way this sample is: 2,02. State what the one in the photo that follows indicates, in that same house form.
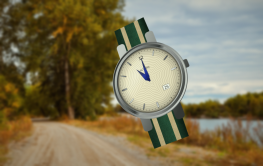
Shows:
11,00
